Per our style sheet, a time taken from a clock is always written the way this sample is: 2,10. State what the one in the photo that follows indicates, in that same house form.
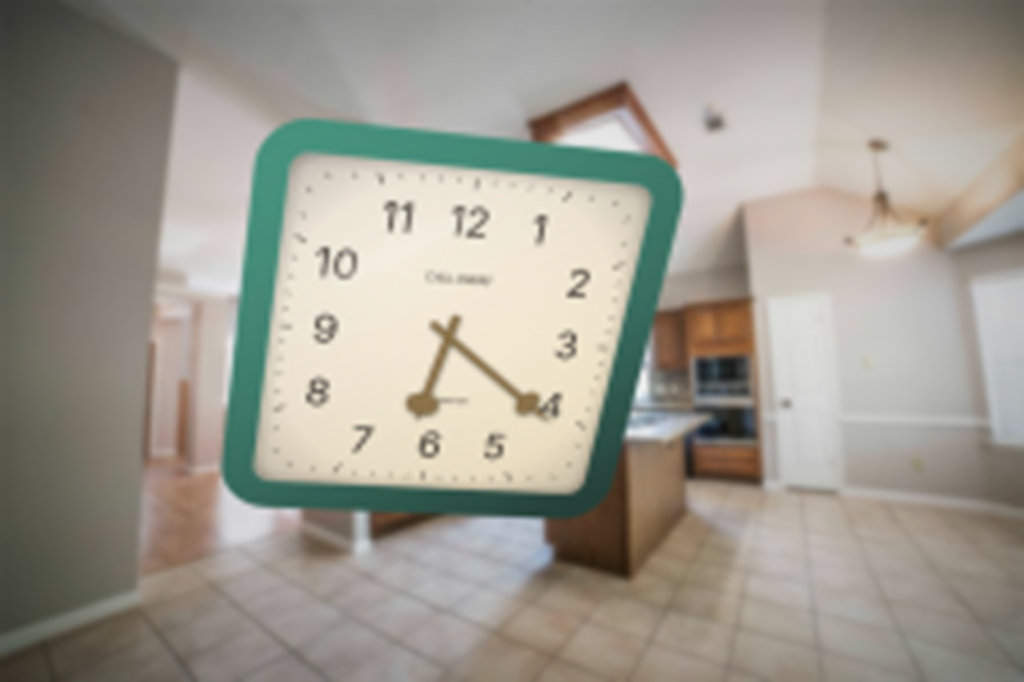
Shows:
6,21
